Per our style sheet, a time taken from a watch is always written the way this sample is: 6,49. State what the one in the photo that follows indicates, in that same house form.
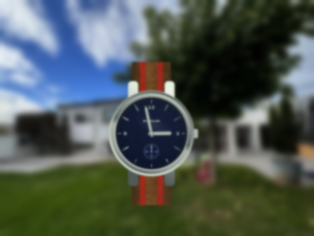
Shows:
2,58
